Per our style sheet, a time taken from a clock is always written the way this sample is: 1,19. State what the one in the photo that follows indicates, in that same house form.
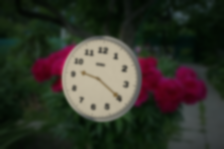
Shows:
9,20
